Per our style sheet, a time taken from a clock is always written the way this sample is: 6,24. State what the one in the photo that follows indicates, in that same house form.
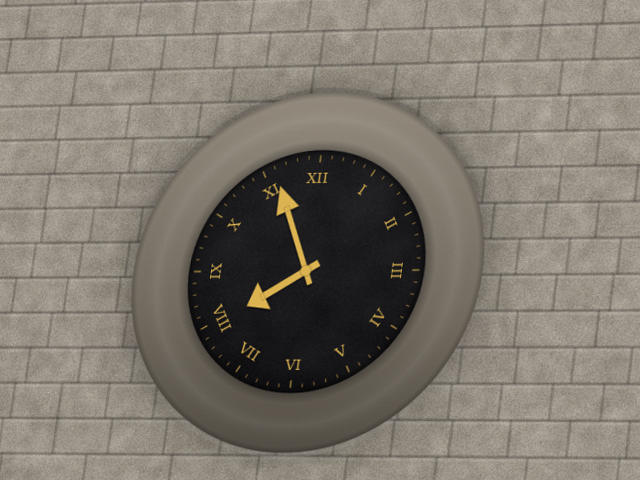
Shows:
7,56
